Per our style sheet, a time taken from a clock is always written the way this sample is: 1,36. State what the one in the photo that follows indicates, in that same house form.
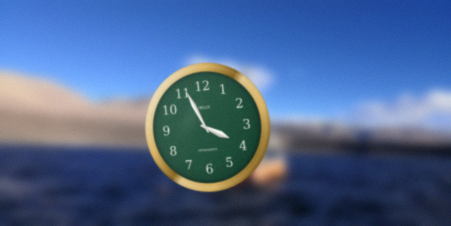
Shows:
3,56
